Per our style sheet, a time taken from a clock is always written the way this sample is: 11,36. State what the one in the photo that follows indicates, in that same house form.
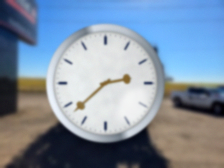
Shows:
2,38
